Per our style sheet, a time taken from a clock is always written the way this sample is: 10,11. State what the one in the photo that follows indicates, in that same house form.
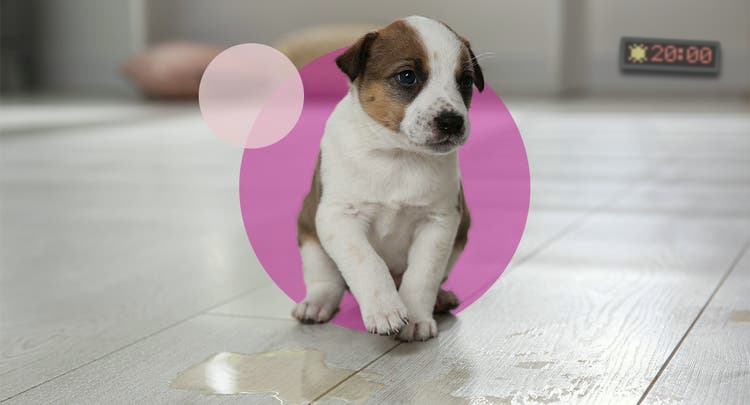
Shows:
20,00
